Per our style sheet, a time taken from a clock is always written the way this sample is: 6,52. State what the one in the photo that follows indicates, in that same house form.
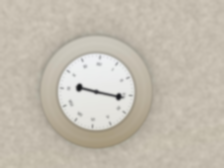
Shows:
9,16
